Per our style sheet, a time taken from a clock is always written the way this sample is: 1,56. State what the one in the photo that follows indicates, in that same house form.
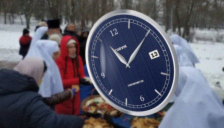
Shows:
11,10
